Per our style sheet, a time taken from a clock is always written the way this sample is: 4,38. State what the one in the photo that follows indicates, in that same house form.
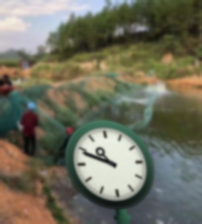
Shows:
10,49
